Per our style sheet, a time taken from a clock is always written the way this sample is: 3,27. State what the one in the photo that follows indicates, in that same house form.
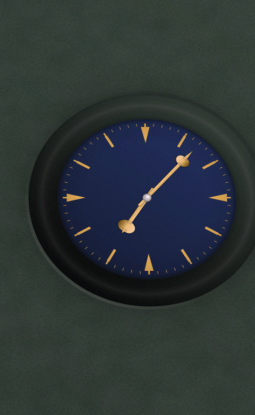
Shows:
7,07
